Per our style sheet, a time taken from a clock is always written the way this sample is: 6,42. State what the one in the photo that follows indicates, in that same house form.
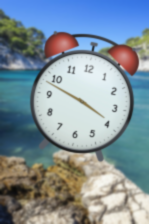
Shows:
3,48
